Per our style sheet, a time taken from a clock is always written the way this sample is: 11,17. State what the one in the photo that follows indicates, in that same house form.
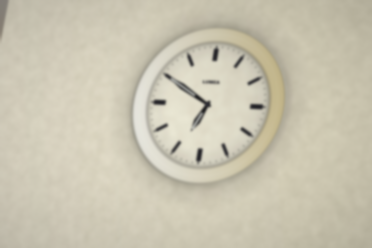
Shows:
6,50
